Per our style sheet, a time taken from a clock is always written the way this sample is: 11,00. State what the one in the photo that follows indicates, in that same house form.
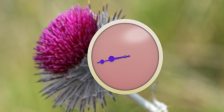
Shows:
8,43
